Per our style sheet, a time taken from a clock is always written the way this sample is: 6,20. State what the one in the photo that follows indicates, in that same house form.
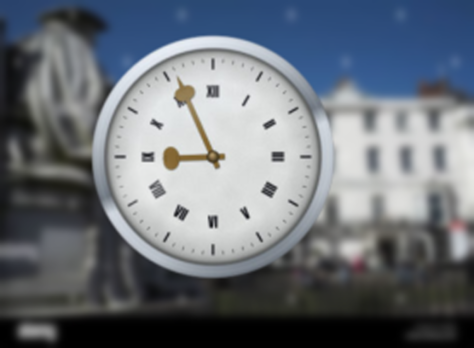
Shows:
8,56
